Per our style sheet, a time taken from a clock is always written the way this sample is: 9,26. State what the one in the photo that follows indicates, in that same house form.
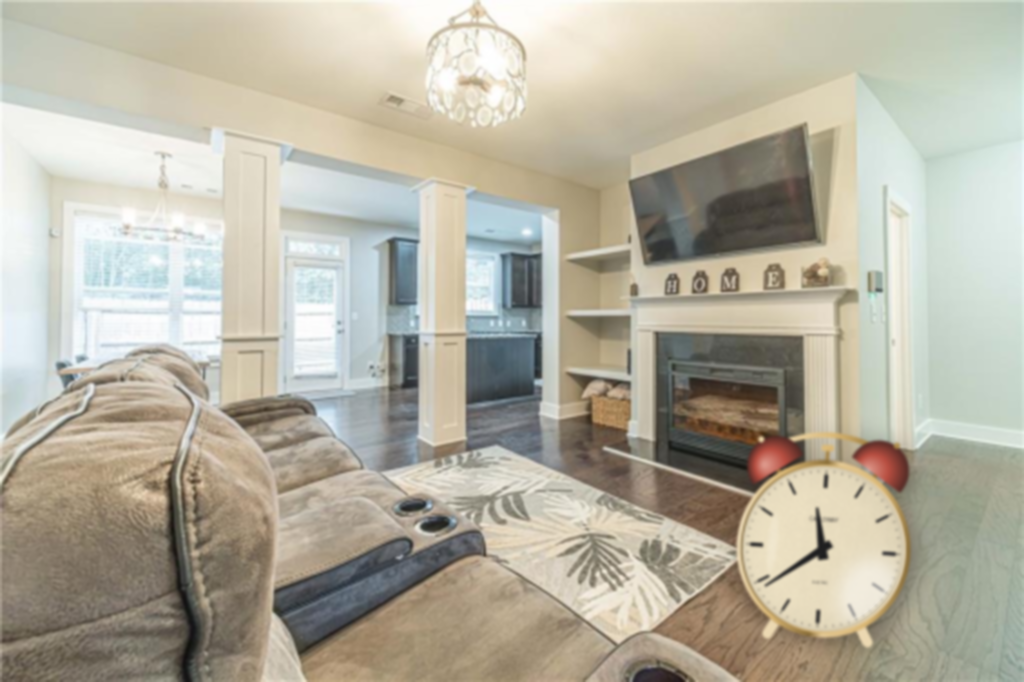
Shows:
11,39
